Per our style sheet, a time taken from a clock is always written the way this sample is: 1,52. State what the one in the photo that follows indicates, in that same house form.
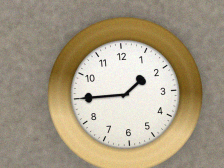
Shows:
1,45
